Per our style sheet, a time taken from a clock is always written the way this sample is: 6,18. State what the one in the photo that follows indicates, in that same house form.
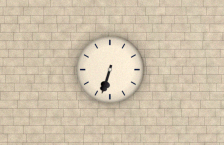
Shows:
6,33
